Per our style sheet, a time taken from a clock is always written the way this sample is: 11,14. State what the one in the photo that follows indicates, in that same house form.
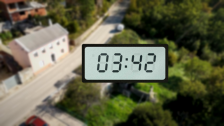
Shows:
3,42
